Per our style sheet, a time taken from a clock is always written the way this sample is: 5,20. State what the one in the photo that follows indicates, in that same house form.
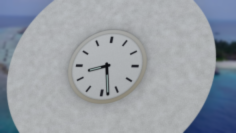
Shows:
8,28
